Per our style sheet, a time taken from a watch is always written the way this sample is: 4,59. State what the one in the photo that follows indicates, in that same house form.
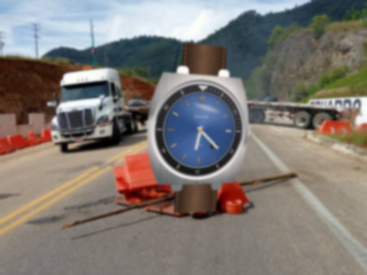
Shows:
6,22
